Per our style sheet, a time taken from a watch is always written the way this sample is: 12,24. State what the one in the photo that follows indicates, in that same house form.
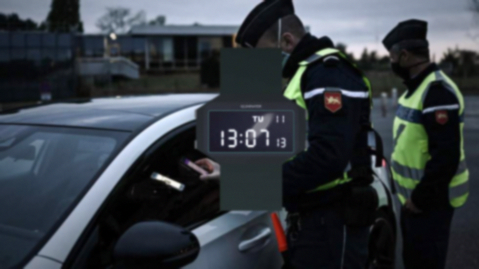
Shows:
13,07
